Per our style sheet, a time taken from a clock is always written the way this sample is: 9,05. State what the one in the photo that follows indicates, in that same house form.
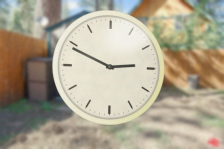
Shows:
2,49
